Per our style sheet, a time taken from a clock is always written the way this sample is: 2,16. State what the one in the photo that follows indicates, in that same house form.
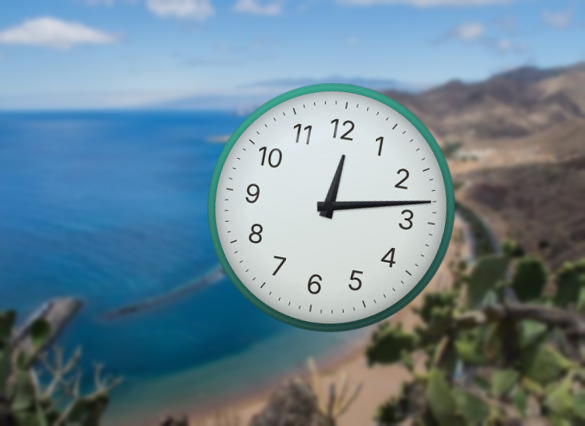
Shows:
12,13
